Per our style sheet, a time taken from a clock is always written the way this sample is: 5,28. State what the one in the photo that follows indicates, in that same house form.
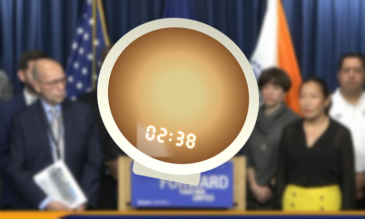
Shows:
2,38
